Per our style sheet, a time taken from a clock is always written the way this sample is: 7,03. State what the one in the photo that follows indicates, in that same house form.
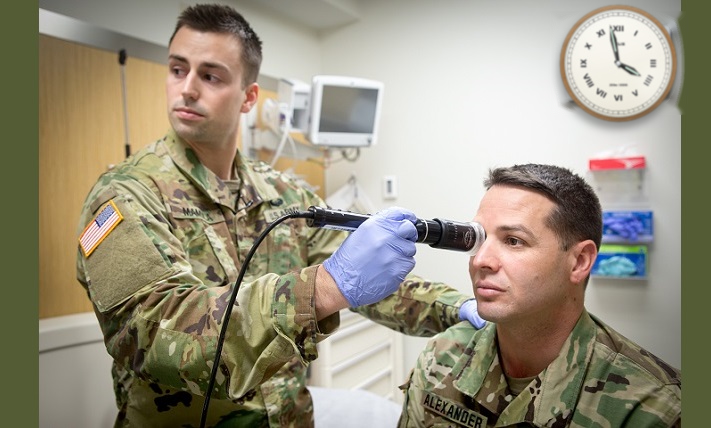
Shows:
3,58
